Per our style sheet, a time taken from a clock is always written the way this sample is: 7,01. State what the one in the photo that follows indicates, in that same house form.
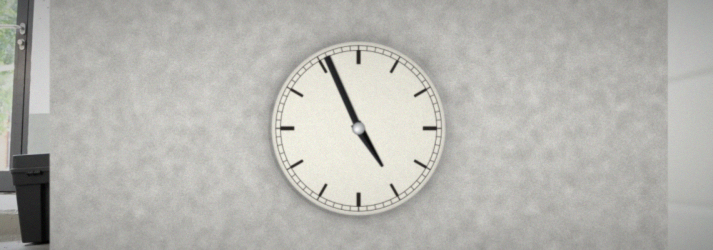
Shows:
4,56
